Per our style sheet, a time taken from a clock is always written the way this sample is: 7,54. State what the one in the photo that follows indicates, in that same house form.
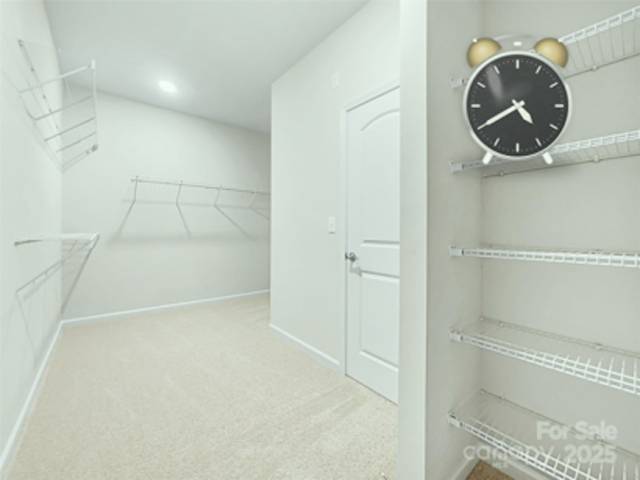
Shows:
4,40
